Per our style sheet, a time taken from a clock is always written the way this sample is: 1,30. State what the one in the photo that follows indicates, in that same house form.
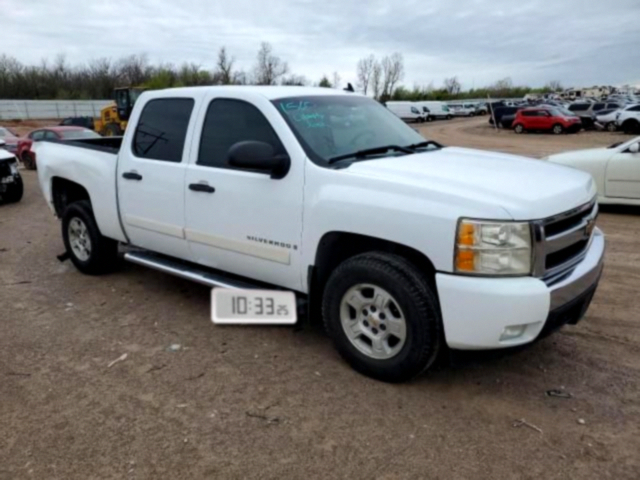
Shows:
10,33
